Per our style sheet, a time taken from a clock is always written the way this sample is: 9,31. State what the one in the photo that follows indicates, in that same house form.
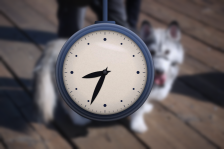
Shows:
8,34
